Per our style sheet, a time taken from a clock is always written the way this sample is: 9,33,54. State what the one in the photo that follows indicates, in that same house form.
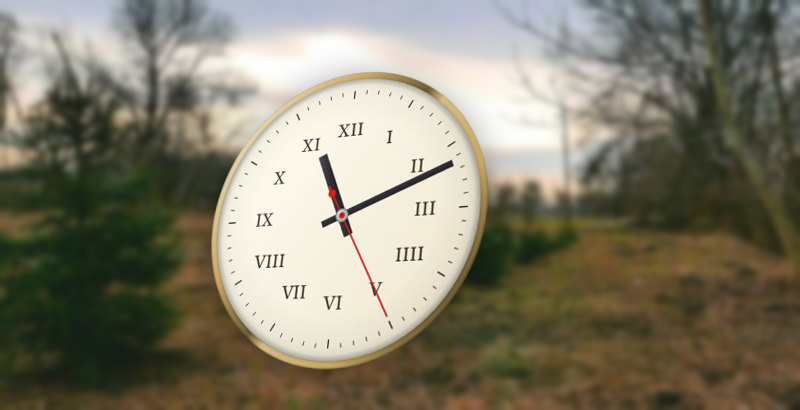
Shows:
11,11,25
